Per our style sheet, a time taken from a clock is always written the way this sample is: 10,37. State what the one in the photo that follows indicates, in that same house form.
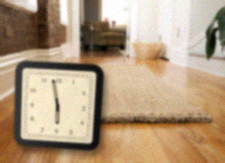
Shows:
5,58
